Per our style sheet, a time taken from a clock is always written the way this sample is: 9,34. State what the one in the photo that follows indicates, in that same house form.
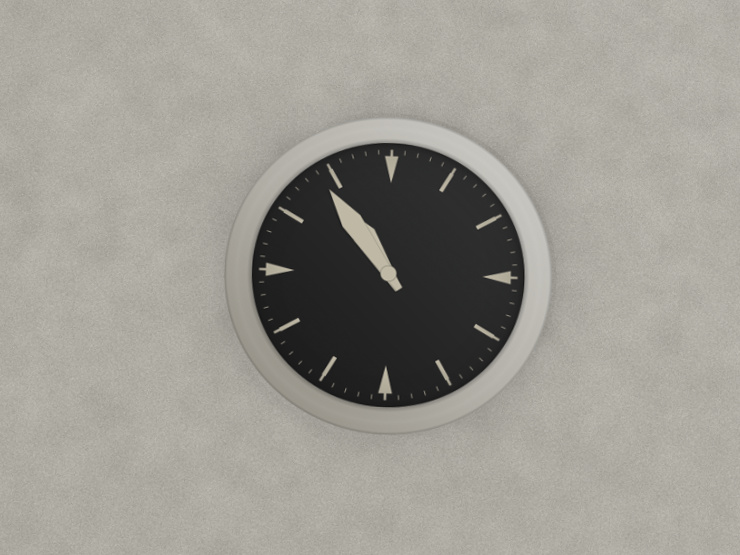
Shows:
10,54
